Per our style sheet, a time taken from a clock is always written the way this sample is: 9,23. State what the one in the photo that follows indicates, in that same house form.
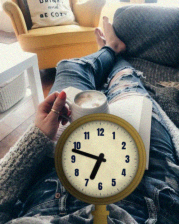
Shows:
6,48
